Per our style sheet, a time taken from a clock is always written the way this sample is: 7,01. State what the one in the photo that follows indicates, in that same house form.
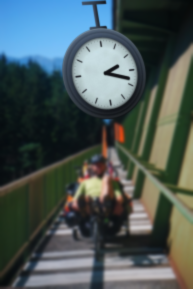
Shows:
2,18
